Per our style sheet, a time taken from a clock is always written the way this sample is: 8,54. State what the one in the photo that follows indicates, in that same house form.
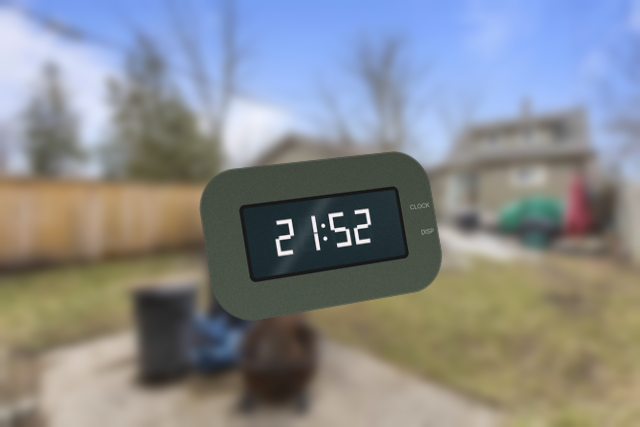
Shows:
21,52
